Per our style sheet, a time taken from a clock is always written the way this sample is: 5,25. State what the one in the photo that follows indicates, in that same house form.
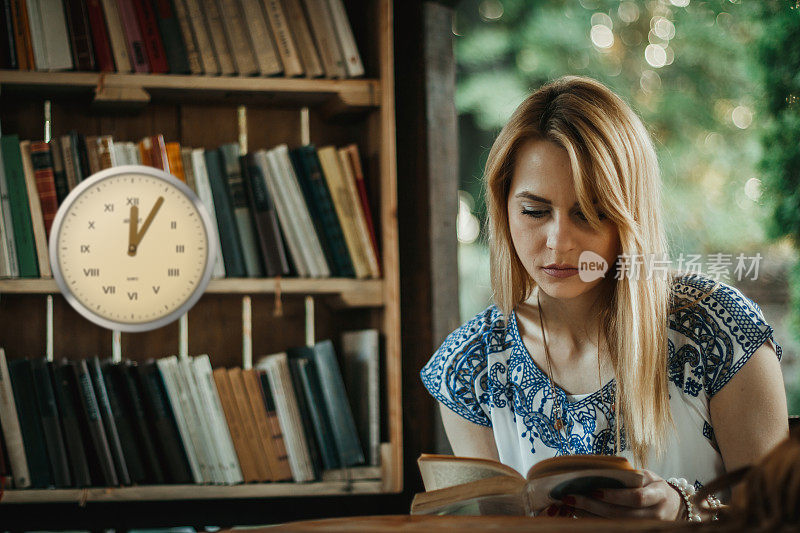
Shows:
12,05
